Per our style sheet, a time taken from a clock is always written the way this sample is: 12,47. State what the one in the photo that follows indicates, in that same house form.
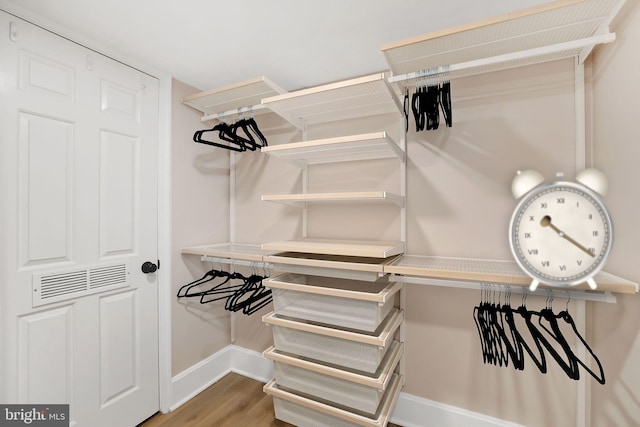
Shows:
10,21
